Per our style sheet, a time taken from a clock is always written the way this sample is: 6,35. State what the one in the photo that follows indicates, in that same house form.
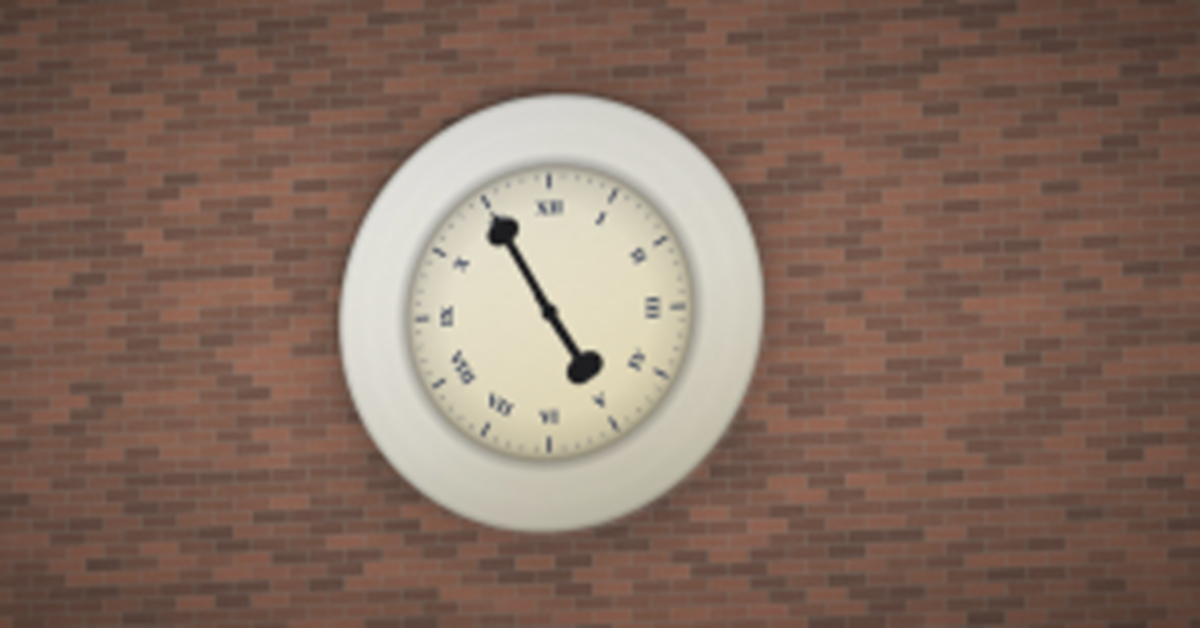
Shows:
4,55
